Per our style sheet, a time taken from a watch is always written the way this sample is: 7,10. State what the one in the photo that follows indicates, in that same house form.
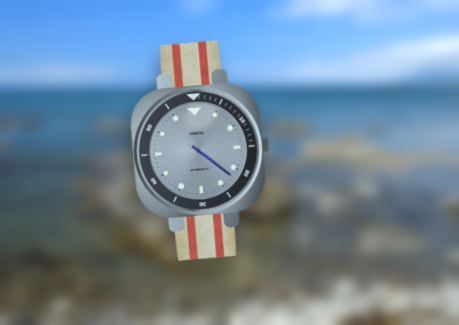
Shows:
4,22
